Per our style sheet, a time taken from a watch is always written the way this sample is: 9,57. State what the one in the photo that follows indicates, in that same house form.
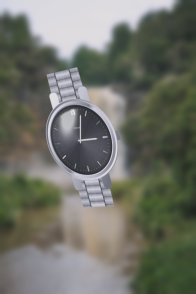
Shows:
3,03
